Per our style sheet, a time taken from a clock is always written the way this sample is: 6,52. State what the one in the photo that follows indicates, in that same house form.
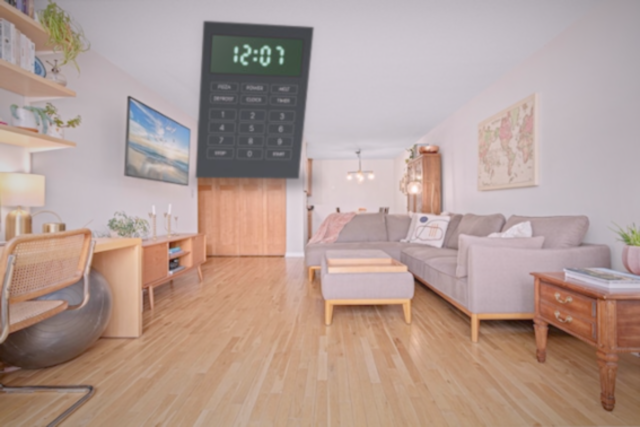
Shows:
12,07
